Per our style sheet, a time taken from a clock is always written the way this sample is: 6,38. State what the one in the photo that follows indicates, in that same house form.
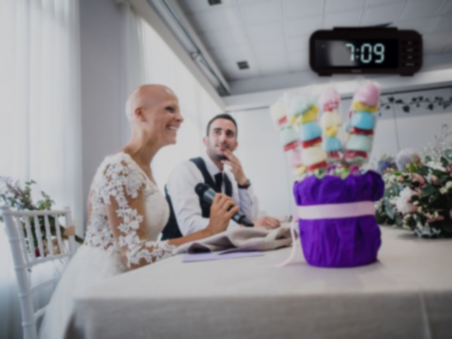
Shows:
7,09
